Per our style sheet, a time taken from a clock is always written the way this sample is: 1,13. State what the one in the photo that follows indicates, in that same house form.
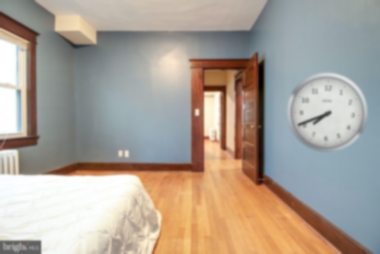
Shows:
7,41
